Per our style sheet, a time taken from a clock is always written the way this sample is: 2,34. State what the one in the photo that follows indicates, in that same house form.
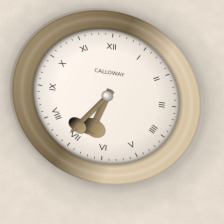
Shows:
6,36
